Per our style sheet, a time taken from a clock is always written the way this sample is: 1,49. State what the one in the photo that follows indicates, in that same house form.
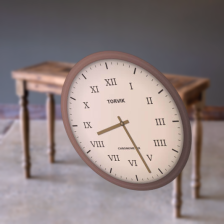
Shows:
8,27
